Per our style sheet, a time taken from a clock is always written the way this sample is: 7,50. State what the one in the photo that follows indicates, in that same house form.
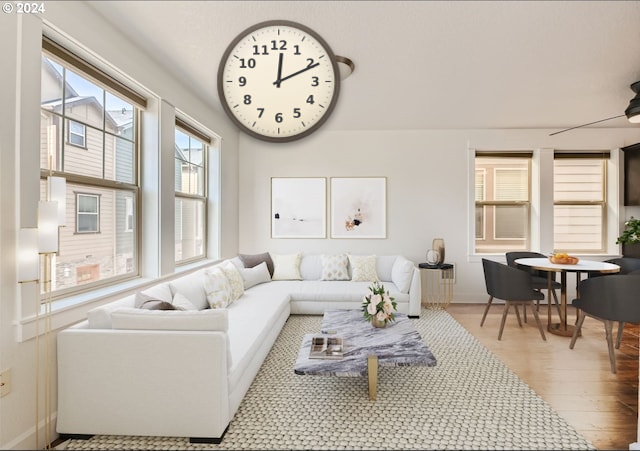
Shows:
12,11
